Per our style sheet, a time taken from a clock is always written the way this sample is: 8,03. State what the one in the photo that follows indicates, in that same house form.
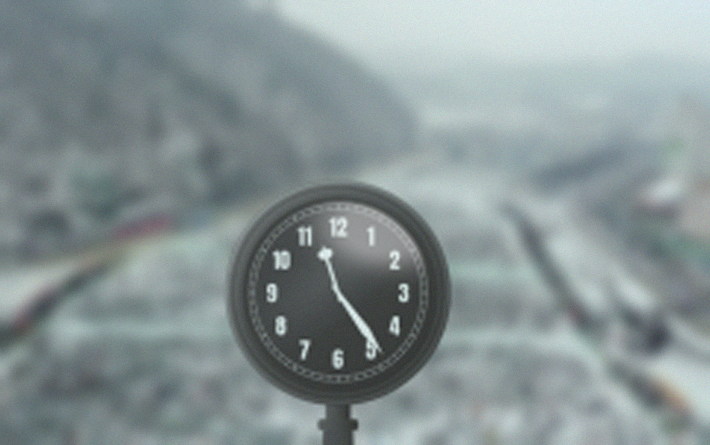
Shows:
11,24
